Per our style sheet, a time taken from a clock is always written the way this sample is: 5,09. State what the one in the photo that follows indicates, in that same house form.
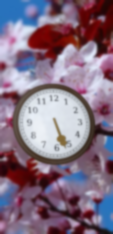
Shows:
5,27
